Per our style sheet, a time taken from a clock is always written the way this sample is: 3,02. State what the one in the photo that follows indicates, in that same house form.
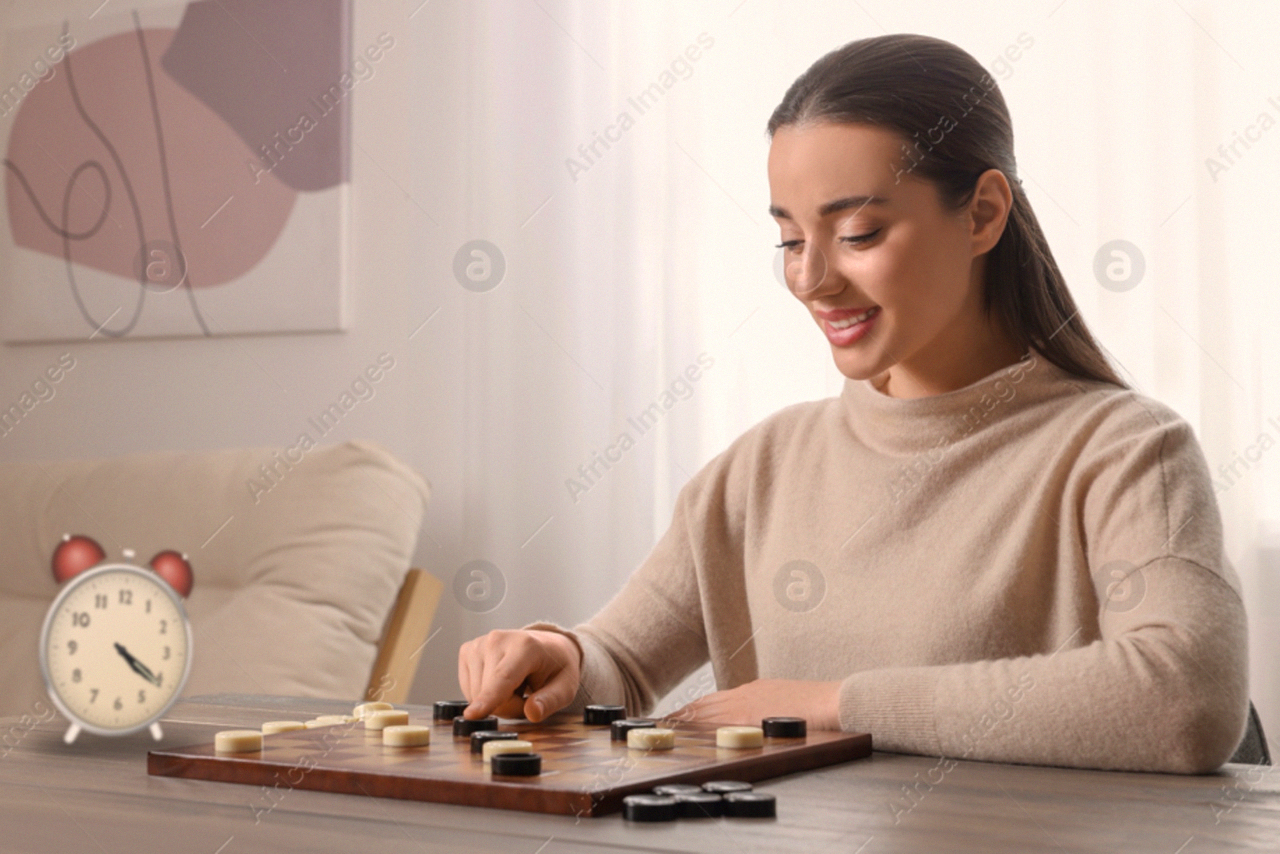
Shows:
4,21
